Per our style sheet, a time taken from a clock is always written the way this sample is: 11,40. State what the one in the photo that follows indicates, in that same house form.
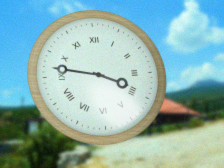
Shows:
3,47
